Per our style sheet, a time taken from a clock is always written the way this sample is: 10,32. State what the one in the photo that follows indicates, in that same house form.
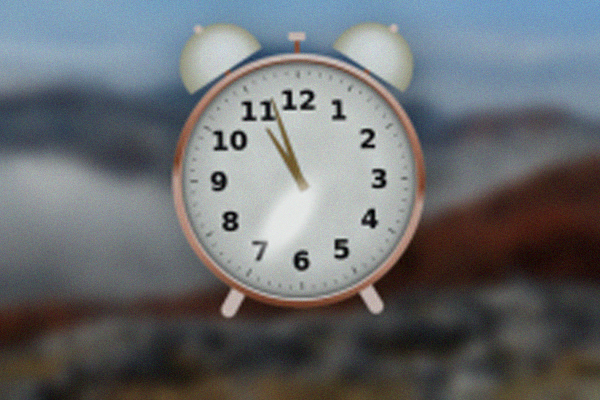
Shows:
10,57
